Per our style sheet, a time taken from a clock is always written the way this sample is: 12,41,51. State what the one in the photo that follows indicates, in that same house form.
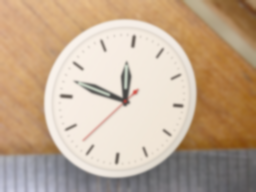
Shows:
11,47,37
